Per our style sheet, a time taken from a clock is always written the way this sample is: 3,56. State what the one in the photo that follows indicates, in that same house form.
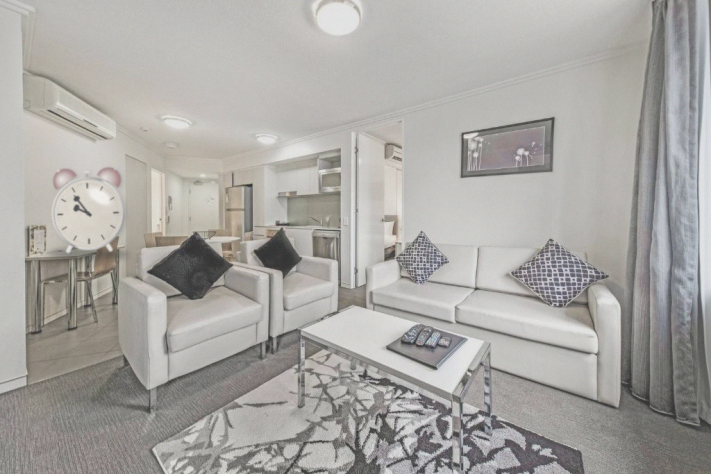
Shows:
9,54
